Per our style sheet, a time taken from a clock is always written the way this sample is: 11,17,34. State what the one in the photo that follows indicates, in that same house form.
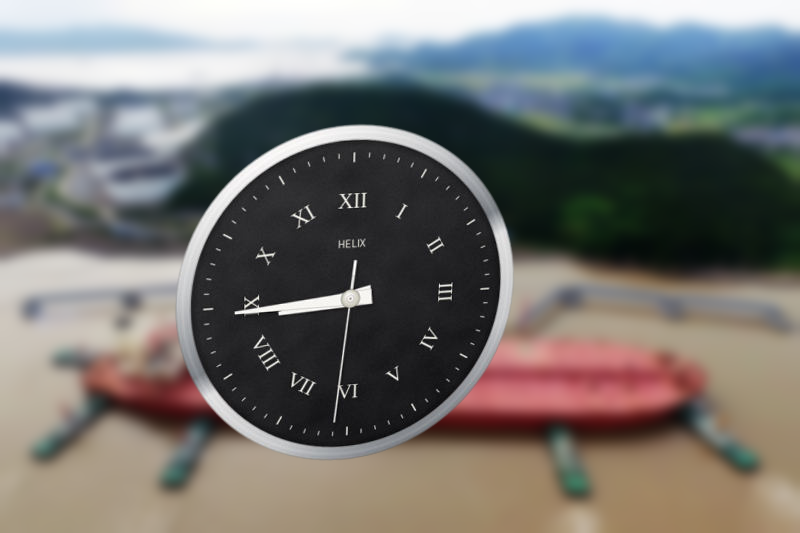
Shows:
8,44,31
